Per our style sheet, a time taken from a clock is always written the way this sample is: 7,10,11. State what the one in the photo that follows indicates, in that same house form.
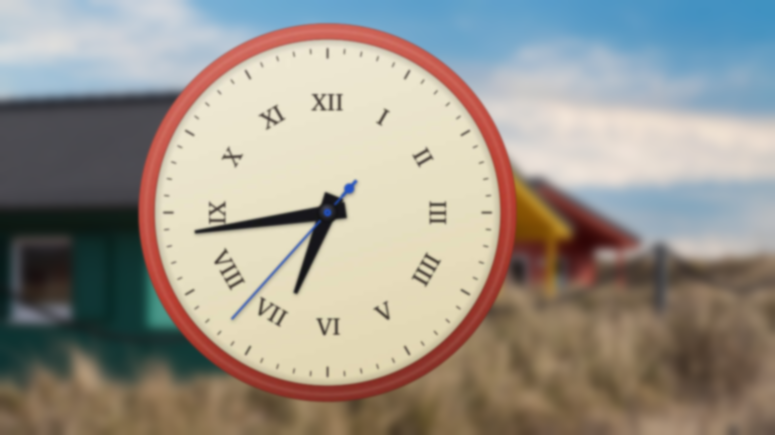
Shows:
6,43,37
